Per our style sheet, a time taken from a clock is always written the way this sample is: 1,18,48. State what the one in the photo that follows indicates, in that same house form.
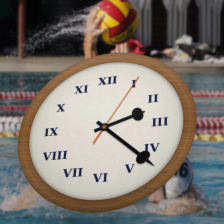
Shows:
2,22,05
